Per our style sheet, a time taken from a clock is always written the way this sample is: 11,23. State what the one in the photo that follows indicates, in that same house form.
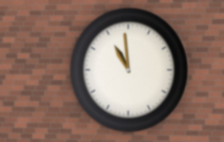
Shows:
10,59
